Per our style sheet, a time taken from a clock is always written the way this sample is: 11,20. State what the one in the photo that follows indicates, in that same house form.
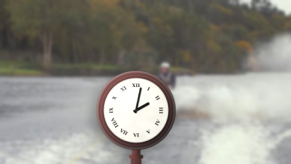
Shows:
2,02
